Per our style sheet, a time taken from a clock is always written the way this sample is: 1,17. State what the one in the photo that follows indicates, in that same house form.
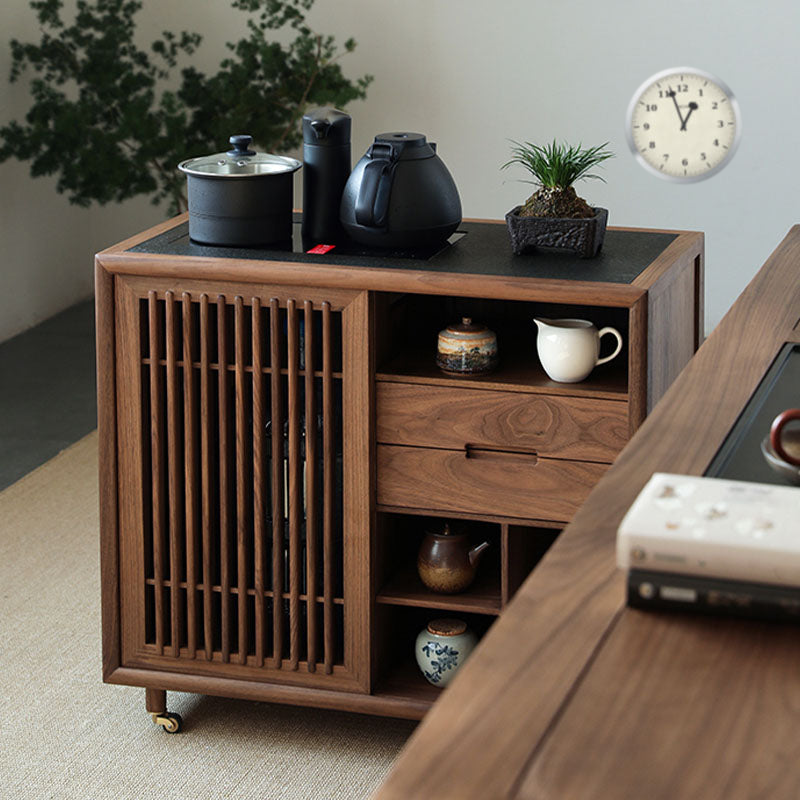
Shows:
12,57
